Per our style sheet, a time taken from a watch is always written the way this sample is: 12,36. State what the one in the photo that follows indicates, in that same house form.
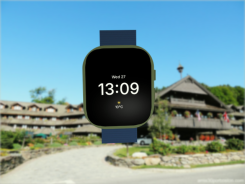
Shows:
13,09
